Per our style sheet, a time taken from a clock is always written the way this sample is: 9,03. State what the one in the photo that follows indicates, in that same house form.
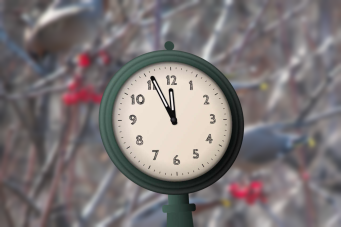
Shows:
11,56
